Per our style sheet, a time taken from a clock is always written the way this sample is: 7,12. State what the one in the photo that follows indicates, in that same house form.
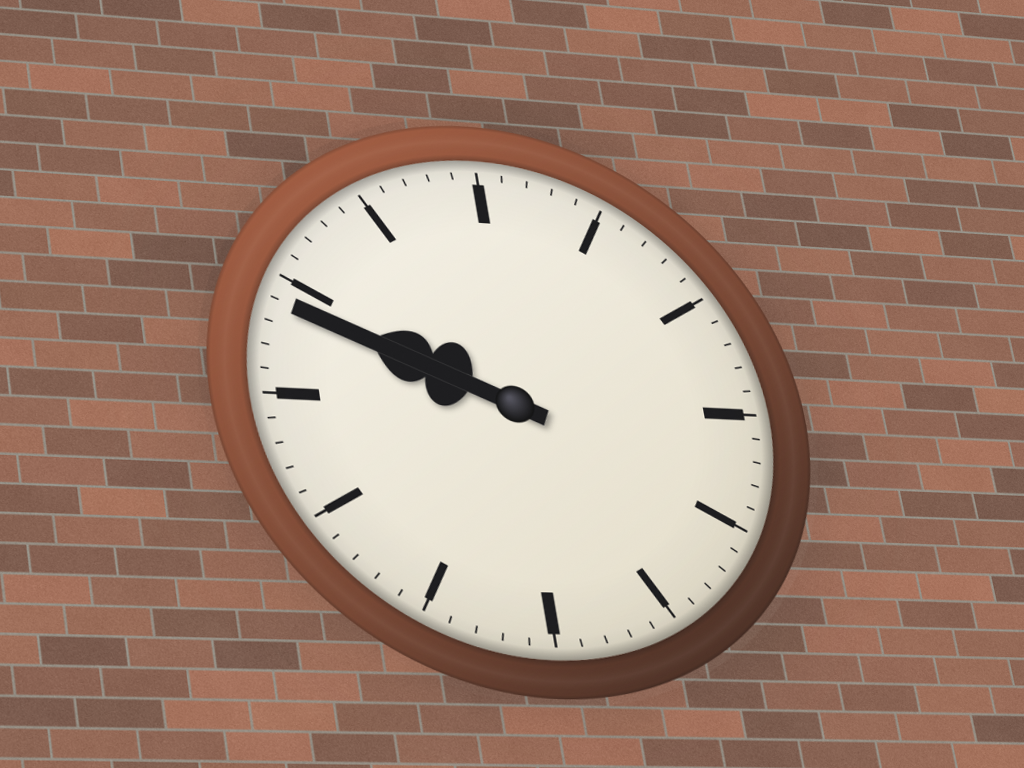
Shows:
9,49
